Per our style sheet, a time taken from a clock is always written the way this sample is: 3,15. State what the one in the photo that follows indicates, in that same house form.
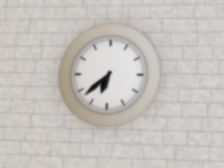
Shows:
6,38
